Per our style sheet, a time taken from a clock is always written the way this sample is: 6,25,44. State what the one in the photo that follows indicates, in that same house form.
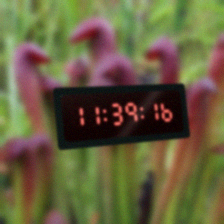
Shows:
11,39,16
